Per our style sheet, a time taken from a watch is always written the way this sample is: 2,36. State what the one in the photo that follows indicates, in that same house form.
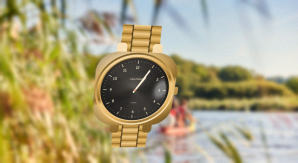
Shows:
1,05
